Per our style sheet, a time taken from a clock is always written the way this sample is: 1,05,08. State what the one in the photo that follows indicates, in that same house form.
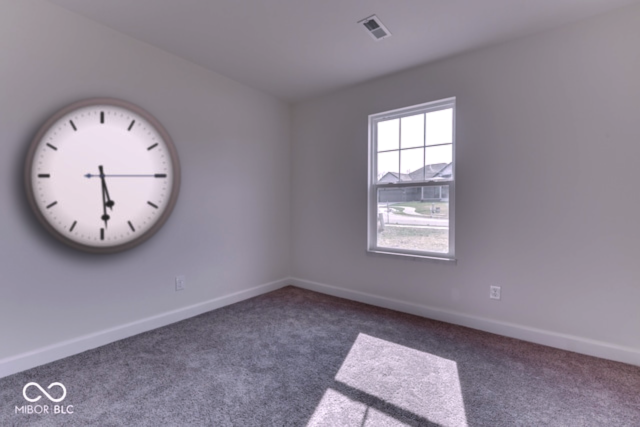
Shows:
5,29,15
